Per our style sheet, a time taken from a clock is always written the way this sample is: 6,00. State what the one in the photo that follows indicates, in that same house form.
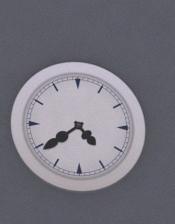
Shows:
4,39
